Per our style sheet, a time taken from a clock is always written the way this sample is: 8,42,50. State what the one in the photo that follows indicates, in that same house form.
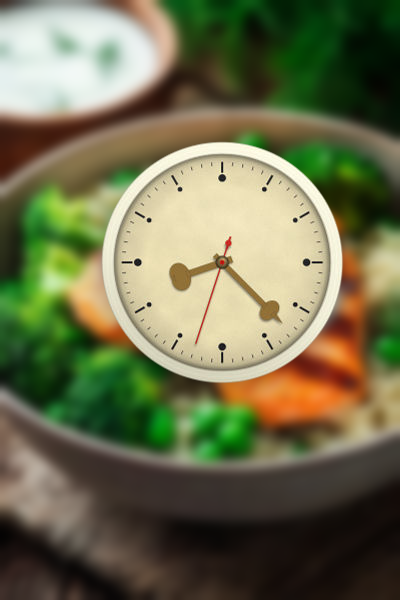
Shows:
8,22,33
